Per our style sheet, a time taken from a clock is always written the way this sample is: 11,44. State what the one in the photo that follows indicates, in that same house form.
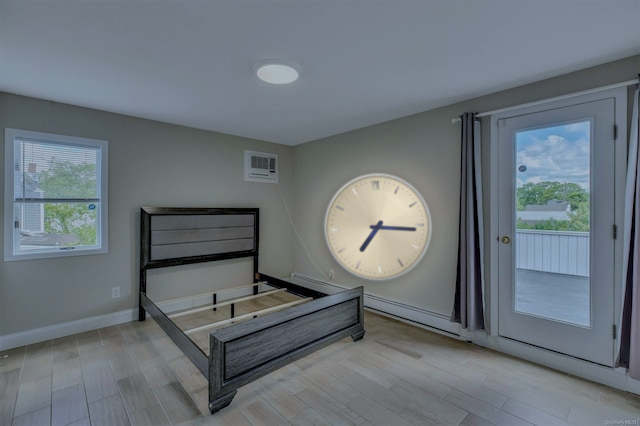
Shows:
7,16
